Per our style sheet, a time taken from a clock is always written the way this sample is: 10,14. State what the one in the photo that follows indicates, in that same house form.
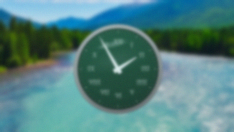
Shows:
1,55
